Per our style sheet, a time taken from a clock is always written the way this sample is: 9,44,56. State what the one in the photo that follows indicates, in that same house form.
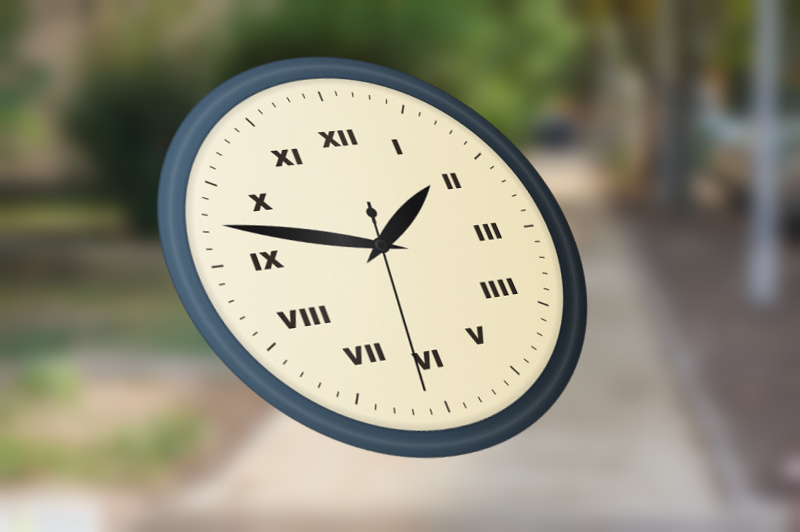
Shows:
1,47,31
